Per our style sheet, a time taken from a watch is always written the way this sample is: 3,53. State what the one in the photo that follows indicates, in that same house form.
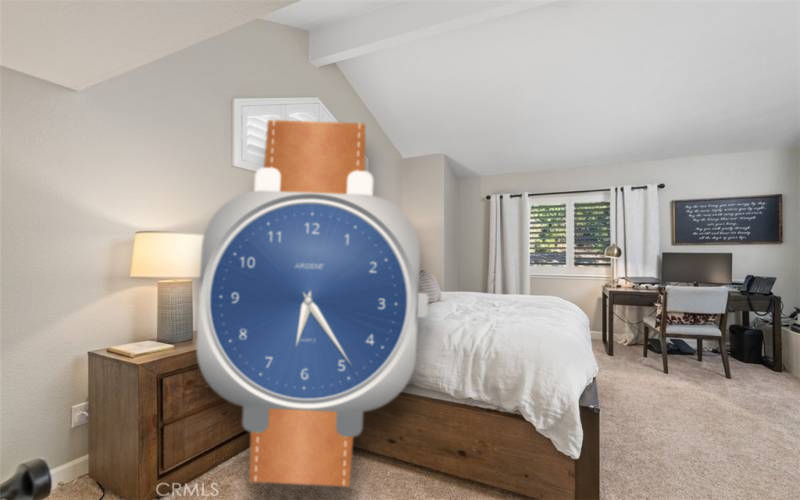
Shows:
6,24
